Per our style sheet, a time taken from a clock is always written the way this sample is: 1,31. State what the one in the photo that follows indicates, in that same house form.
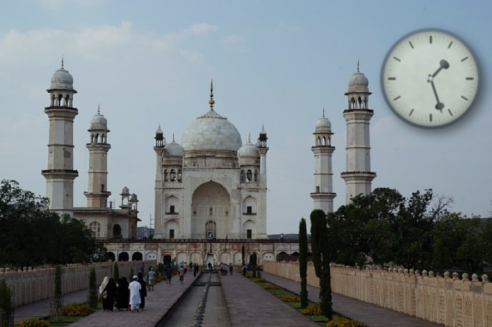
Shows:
1,27
